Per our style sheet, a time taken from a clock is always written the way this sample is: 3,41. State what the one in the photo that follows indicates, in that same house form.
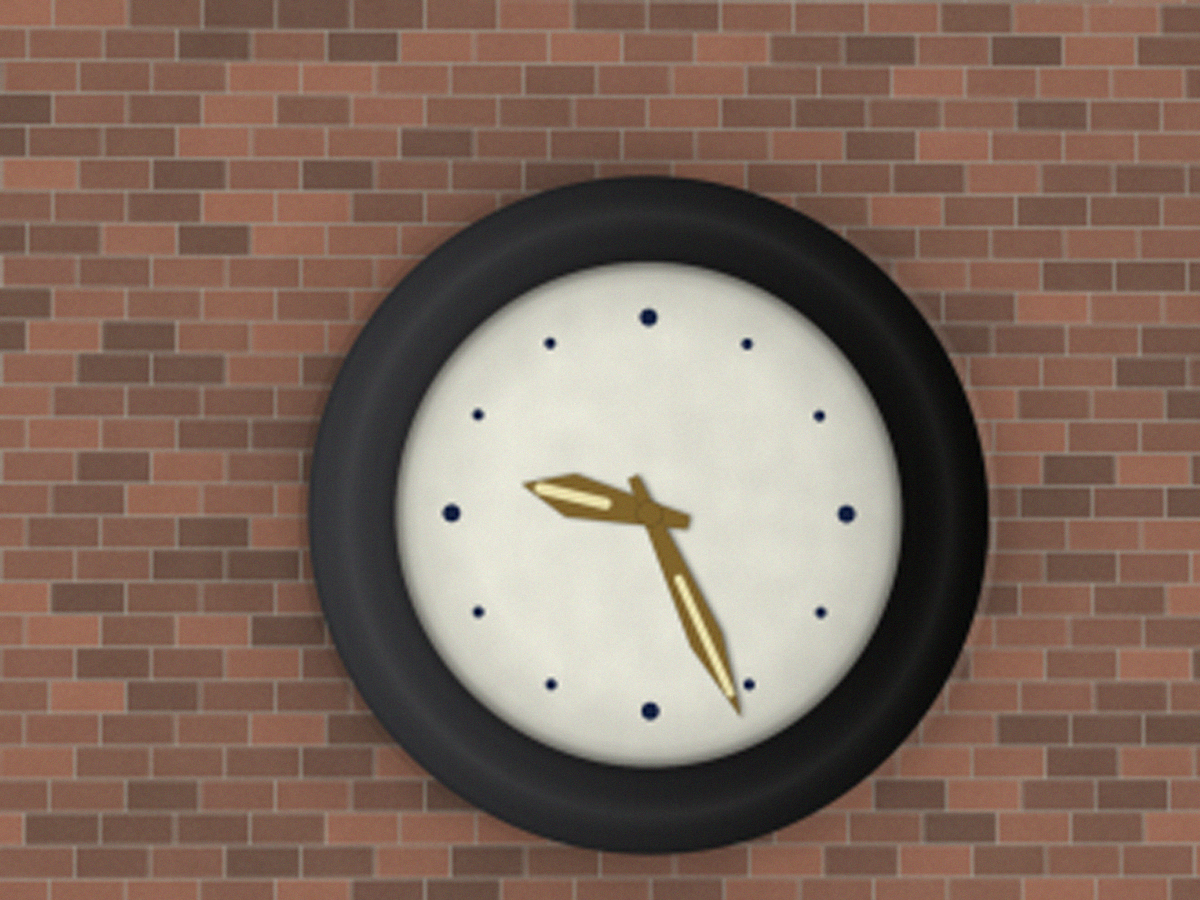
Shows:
9,26
